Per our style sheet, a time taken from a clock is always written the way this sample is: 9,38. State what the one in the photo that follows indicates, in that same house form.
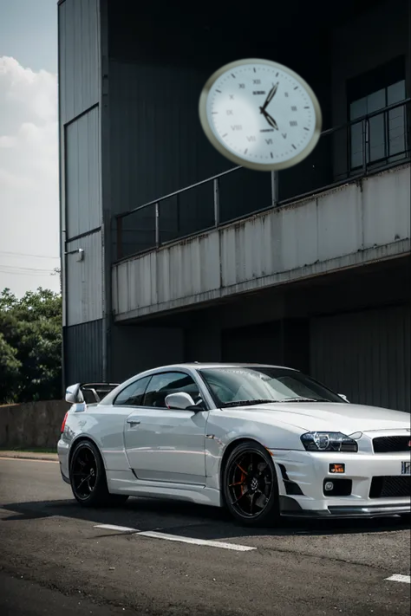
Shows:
5,06
